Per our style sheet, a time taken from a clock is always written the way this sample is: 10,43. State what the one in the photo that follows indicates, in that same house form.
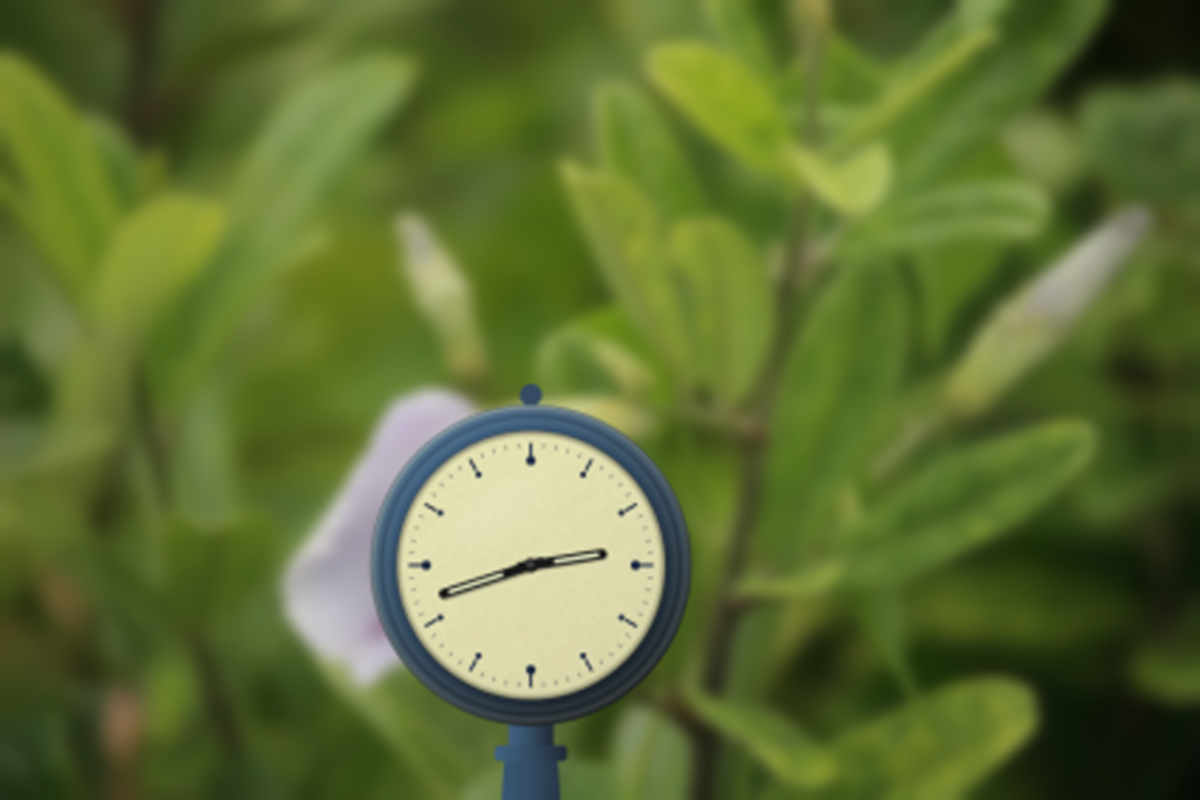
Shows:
2,42
